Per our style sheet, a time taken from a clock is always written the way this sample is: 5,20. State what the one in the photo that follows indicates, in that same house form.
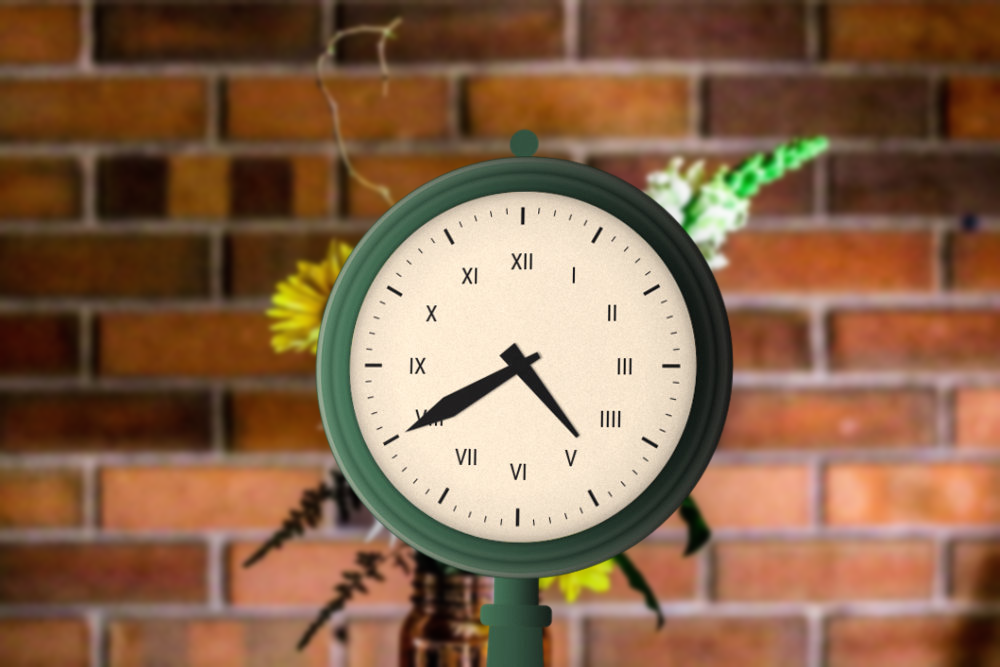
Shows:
4,40
